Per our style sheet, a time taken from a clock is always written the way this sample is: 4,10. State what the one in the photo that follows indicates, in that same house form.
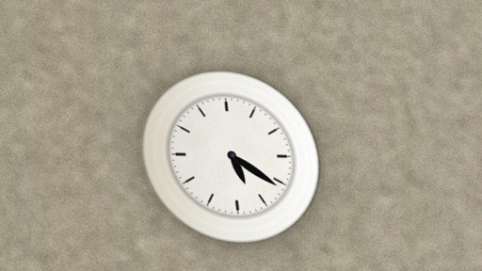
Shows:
5,21
